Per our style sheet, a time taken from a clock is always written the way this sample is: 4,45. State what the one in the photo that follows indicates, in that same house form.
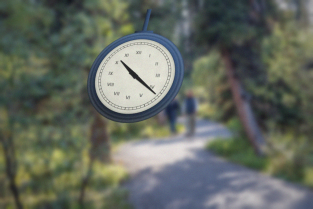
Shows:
10,21
